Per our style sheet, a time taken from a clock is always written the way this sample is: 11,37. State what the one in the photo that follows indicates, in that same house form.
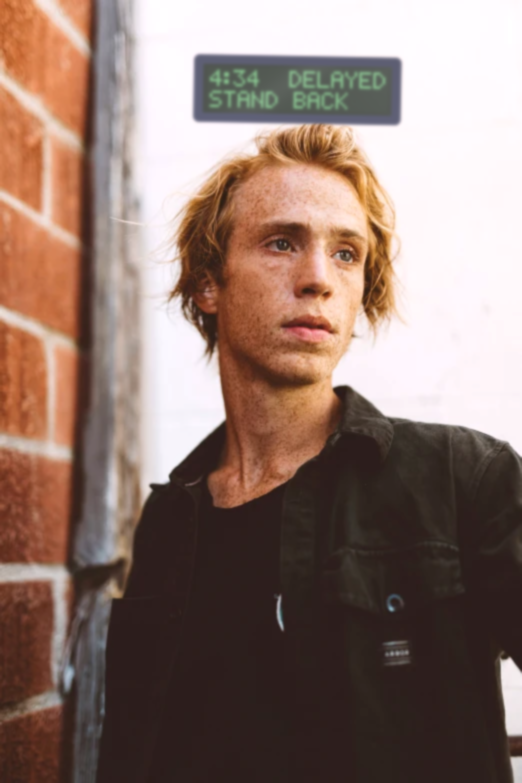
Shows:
4,34
